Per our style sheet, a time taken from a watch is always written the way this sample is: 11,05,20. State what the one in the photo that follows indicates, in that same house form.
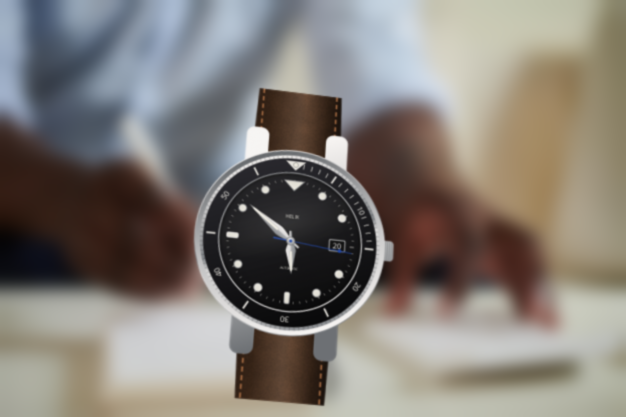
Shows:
5,51,16
